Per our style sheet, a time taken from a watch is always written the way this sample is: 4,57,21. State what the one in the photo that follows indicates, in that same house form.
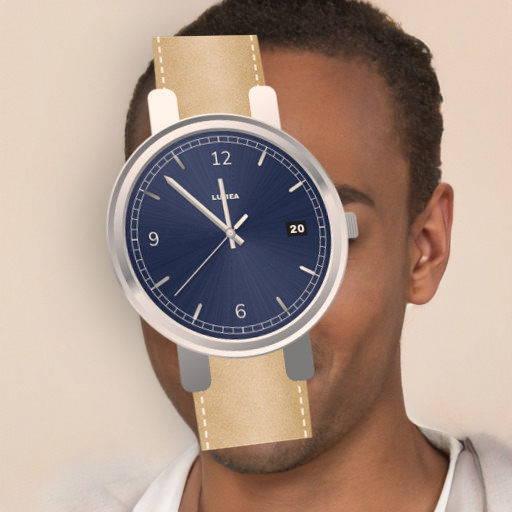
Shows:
11,52,38
